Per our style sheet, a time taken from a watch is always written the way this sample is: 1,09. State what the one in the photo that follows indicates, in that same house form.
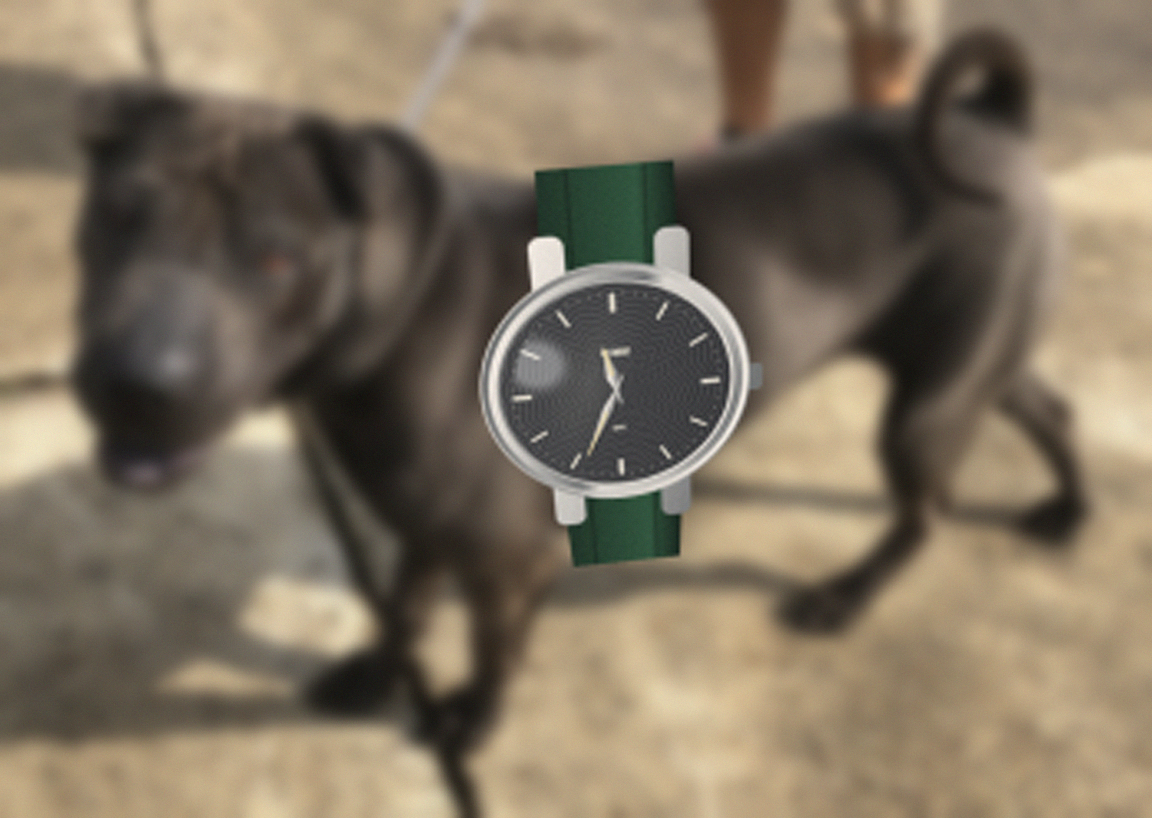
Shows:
11,34
